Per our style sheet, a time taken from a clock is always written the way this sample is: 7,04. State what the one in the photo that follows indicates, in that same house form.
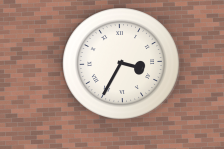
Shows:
3,35
